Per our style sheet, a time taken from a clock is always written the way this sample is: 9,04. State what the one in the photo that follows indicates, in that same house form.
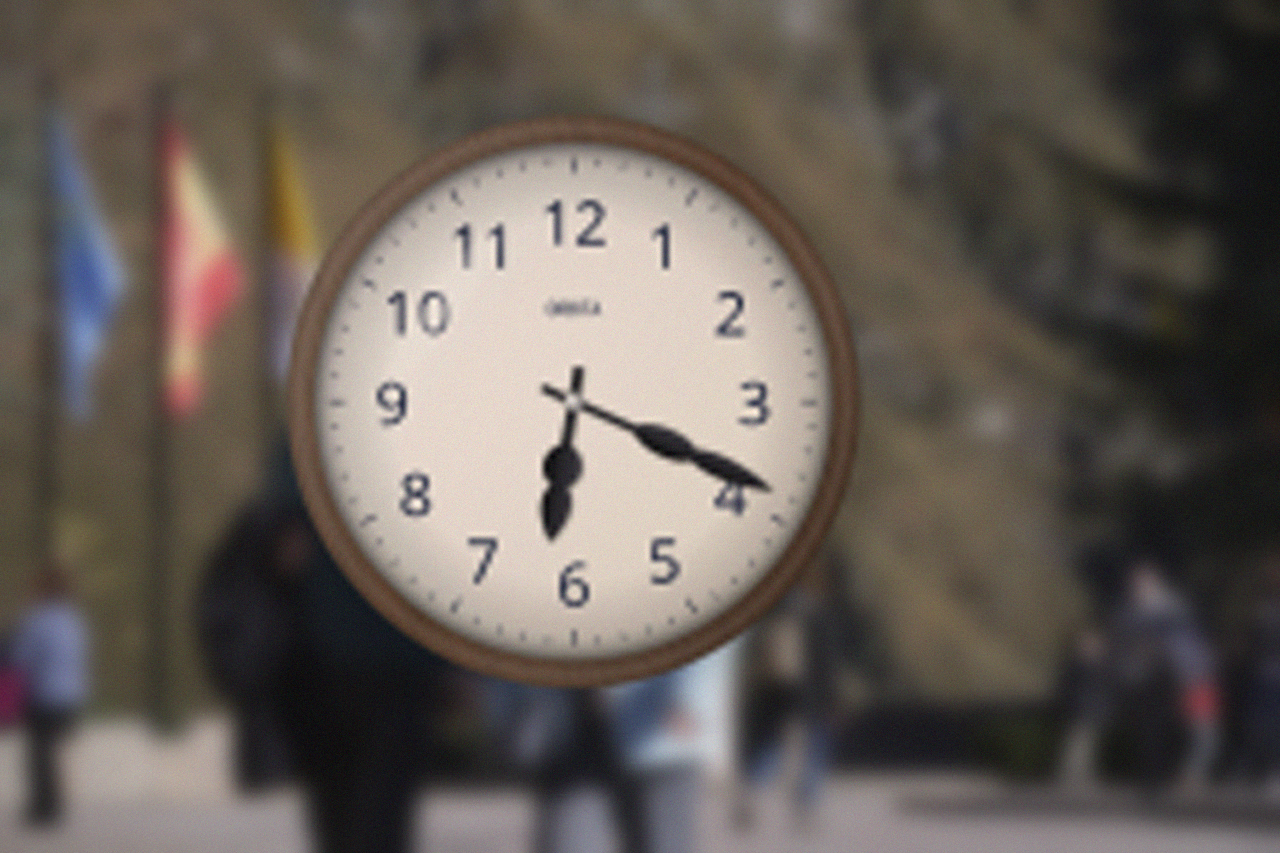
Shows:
6,19
